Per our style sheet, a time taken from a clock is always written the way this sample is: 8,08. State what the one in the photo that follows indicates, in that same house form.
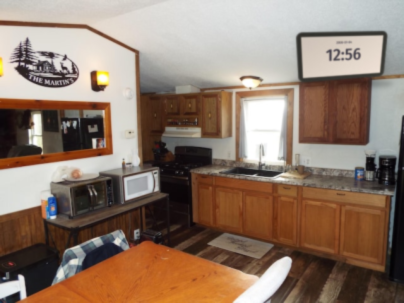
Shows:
12,56
